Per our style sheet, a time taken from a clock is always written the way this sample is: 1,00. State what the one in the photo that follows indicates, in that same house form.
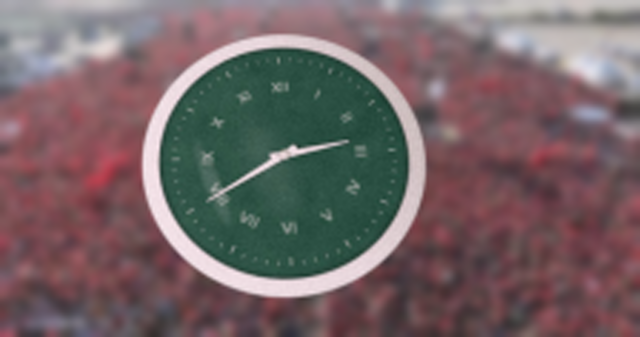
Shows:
2,40
